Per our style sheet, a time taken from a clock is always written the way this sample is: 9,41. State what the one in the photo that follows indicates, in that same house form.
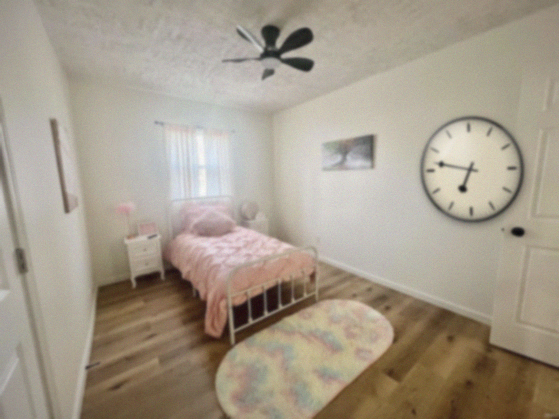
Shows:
6,47
